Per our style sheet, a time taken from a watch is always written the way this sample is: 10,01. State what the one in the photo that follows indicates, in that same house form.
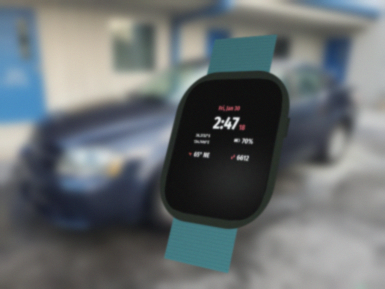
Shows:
2,47
